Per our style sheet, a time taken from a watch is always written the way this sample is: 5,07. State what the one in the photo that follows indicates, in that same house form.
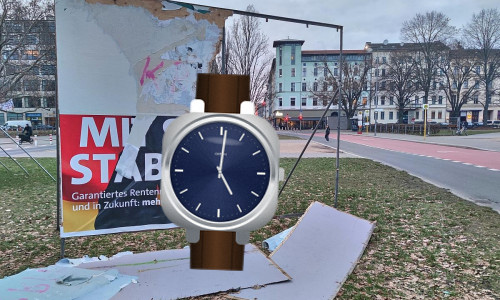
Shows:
5,01
